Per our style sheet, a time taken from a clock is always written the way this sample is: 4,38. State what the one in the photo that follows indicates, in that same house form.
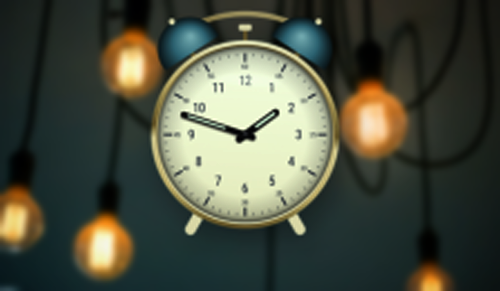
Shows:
1,48
